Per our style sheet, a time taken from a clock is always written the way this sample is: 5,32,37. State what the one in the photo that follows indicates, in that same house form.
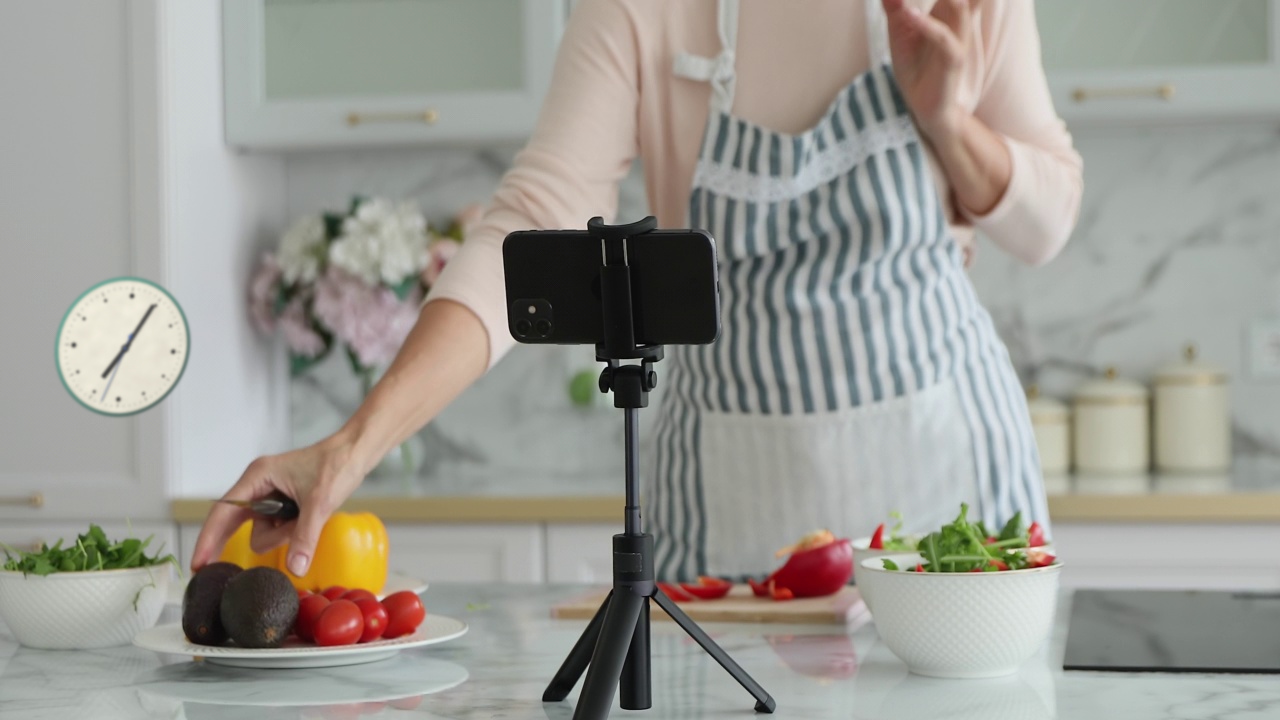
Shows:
7,04,33
